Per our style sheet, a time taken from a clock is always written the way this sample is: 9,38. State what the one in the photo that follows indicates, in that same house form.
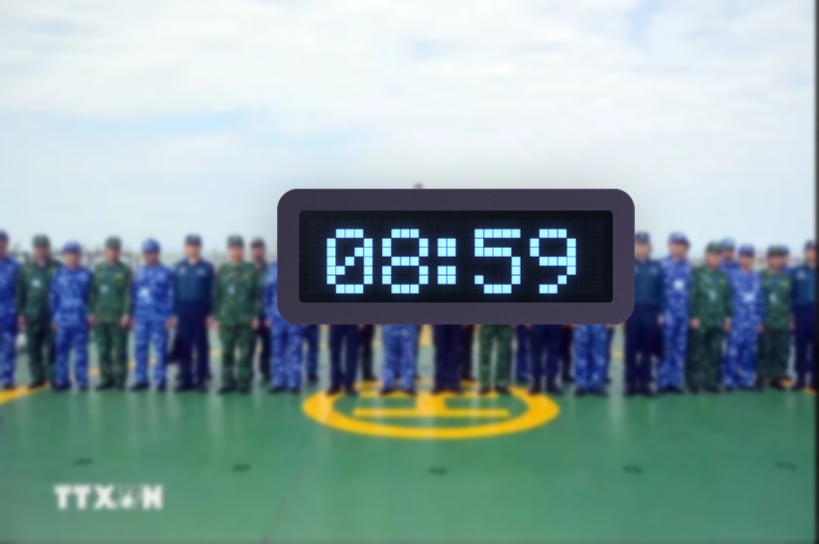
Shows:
8,59
